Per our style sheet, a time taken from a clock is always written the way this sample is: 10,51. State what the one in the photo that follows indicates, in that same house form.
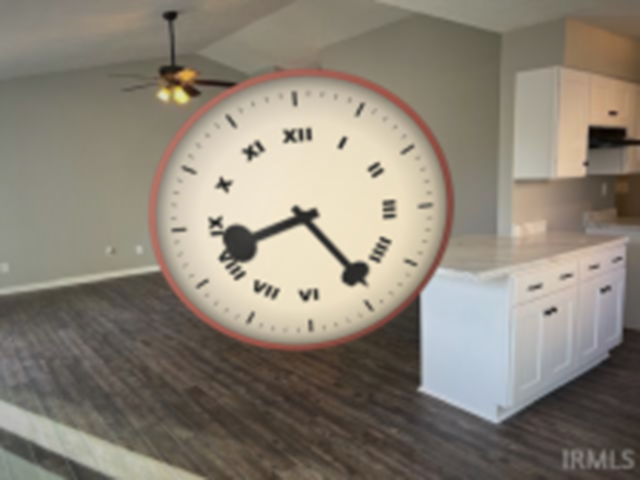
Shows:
8,24
